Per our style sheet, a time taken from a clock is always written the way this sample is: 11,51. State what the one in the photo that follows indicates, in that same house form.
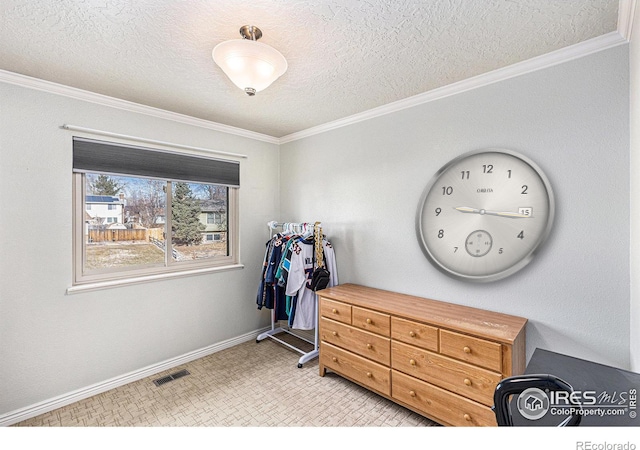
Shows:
9,16
